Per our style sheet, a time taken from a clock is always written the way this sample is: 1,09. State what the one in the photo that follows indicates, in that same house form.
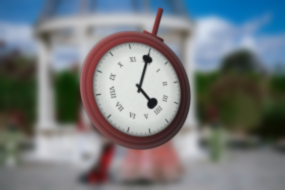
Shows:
4,00
